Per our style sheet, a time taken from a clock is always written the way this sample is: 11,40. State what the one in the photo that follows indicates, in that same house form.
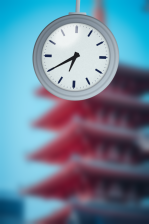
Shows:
6,40
